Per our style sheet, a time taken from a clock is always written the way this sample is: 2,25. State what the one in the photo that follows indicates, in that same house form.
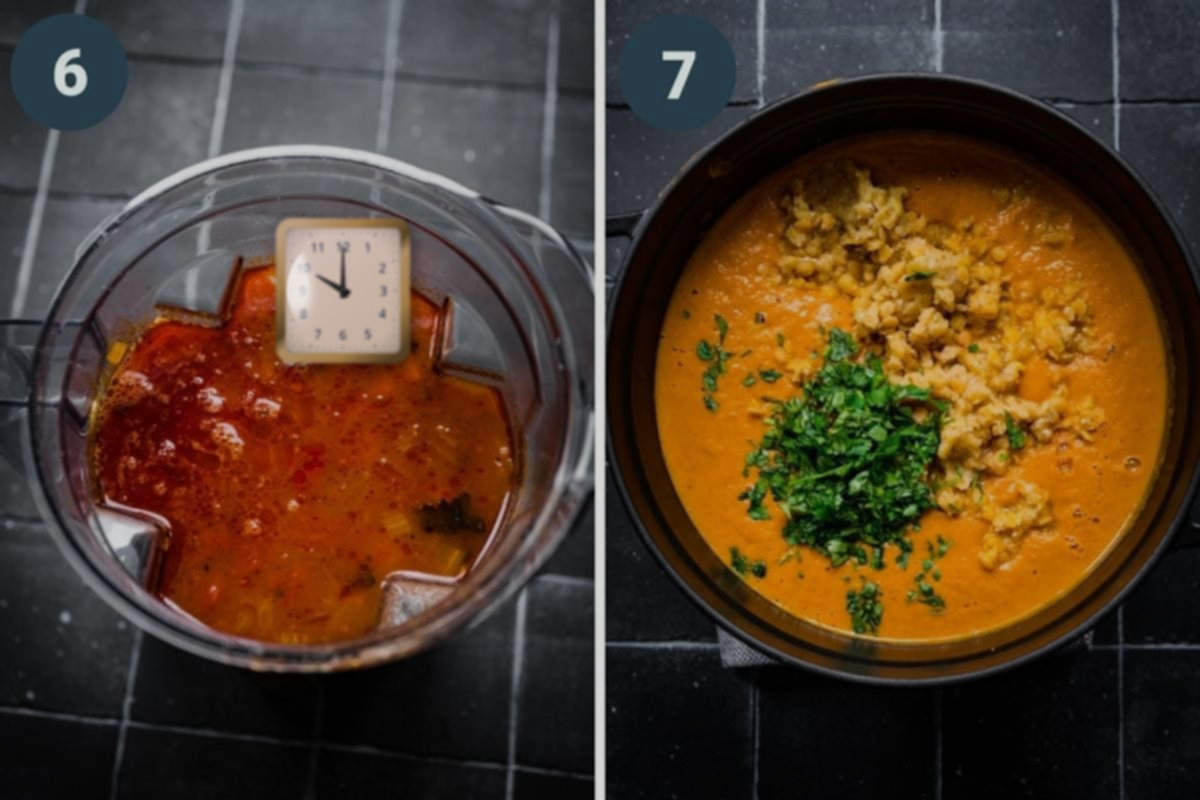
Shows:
10,00
